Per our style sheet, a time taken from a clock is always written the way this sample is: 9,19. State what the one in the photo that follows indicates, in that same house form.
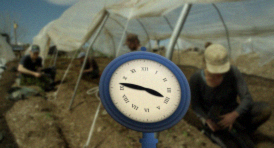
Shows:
3,47
